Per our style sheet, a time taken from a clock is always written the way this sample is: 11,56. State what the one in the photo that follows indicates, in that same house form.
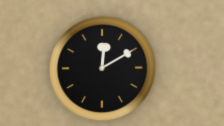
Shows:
12,10
